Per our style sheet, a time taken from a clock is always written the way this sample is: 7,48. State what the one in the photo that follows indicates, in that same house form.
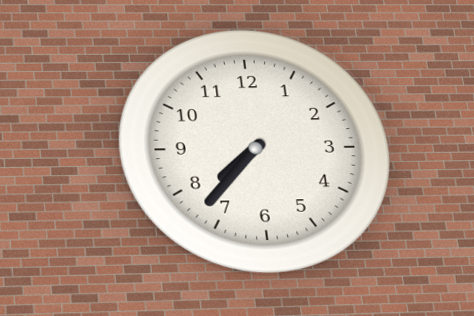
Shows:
7,37
